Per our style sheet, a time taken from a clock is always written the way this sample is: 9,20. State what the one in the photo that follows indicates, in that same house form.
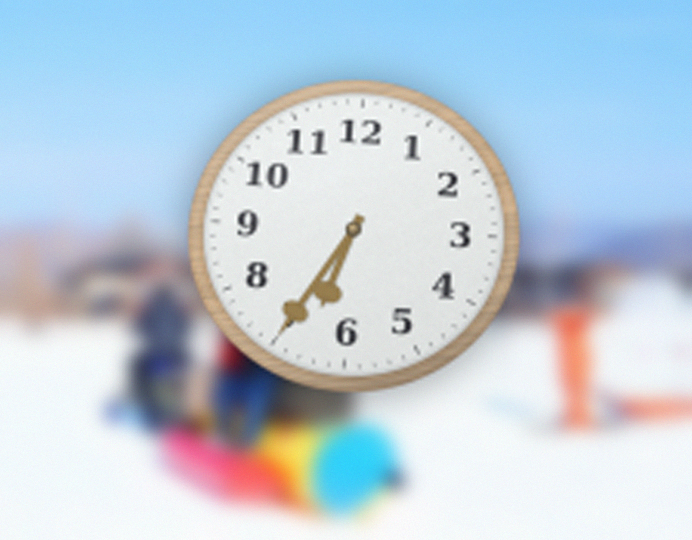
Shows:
6,35
